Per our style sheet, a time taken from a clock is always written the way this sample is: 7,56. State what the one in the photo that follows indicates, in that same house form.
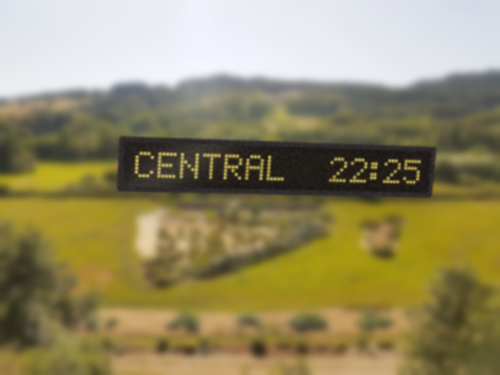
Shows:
22,25
